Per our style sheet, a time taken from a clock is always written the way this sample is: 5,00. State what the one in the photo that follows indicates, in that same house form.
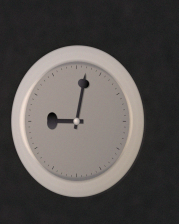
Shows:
9,02
